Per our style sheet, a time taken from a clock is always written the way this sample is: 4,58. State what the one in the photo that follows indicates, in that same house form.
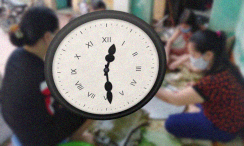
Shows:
12,29
